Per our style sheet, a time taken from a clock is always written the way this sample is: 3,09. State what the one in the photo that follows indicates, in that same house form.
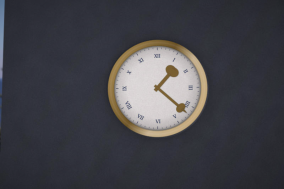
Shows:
1,22
